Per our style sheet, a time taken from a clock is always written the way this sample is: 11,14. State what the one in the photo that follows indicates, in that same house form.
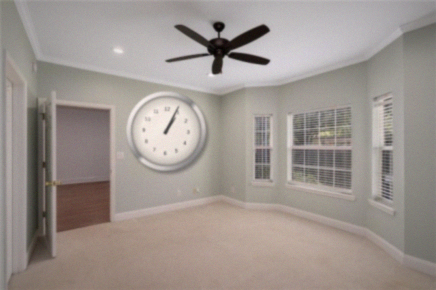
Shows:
1,04
